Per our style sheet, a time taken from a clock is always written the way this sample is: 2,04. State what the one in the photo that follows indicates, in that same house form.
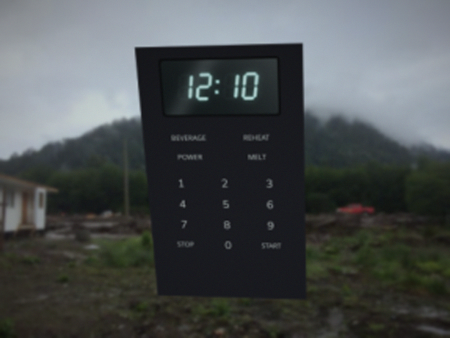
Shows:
12,10
